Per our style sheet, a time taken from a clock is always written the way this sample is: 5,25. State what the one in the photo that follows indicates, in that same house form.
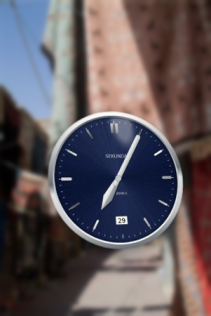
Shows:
7,05
